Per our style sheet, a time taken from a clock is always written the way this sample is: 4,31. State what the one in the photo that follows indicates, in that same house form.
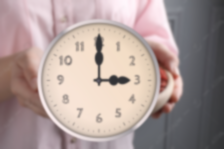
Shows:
3,00
